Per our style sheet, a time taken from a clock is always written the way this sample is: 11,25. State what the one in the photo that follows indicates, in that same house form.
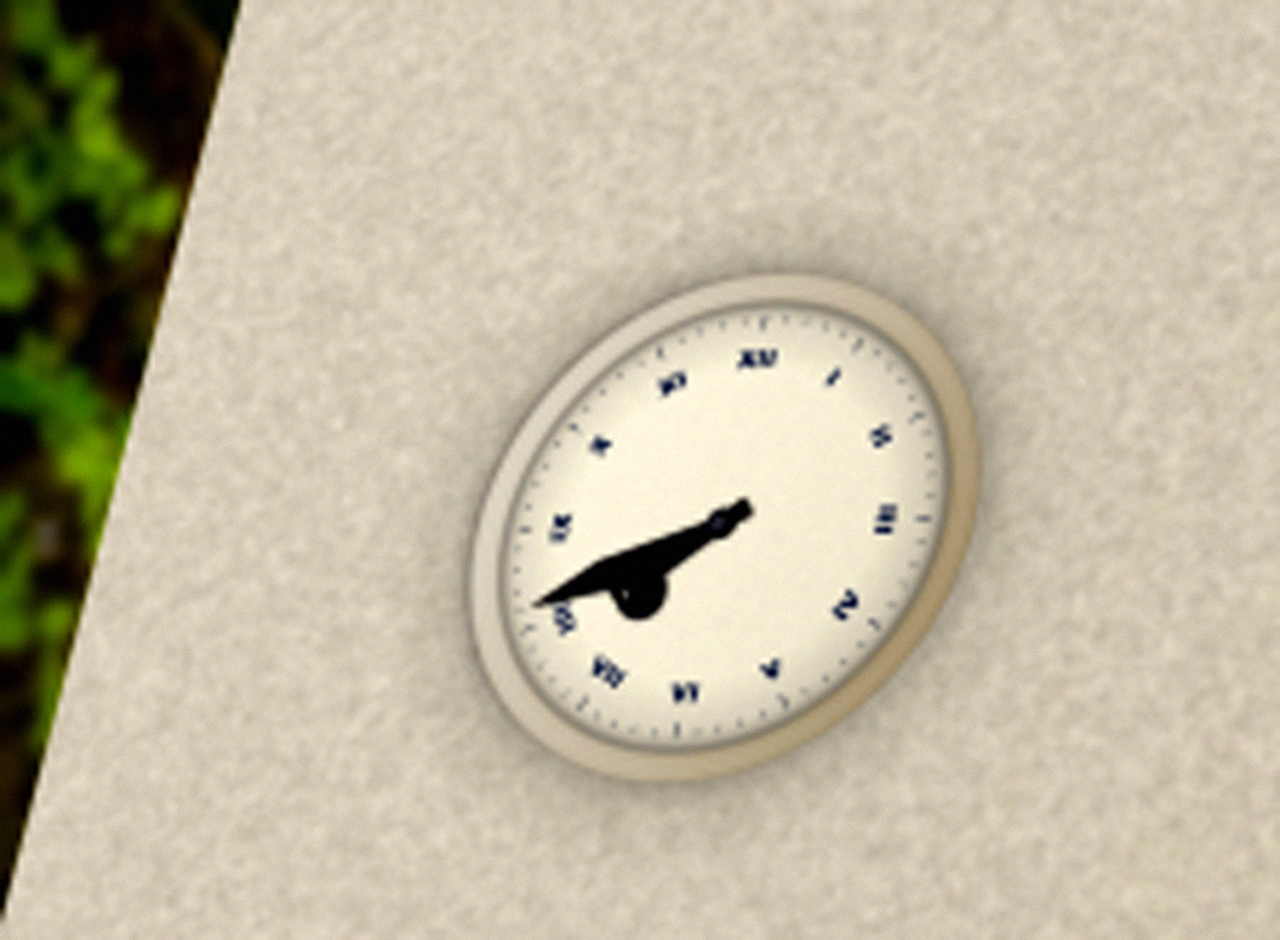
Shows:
7,41
